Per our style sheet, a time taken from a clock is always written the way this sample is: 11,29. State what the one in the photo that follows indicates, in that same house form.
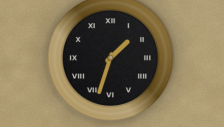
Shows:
1,33
